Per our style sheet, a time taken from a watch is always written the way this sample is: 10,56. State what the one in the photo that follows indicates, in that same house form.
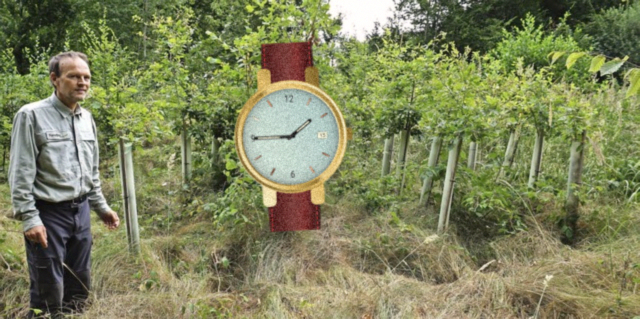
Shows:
1,45
